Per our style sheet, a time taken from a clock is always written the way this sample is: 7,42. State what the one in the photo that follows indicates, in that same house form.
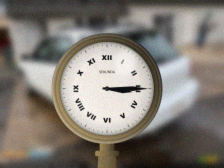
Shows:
3,15
